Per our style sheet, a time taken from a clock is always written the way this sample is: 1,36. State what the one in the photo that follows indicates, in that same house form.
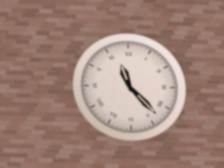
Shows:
11,23
